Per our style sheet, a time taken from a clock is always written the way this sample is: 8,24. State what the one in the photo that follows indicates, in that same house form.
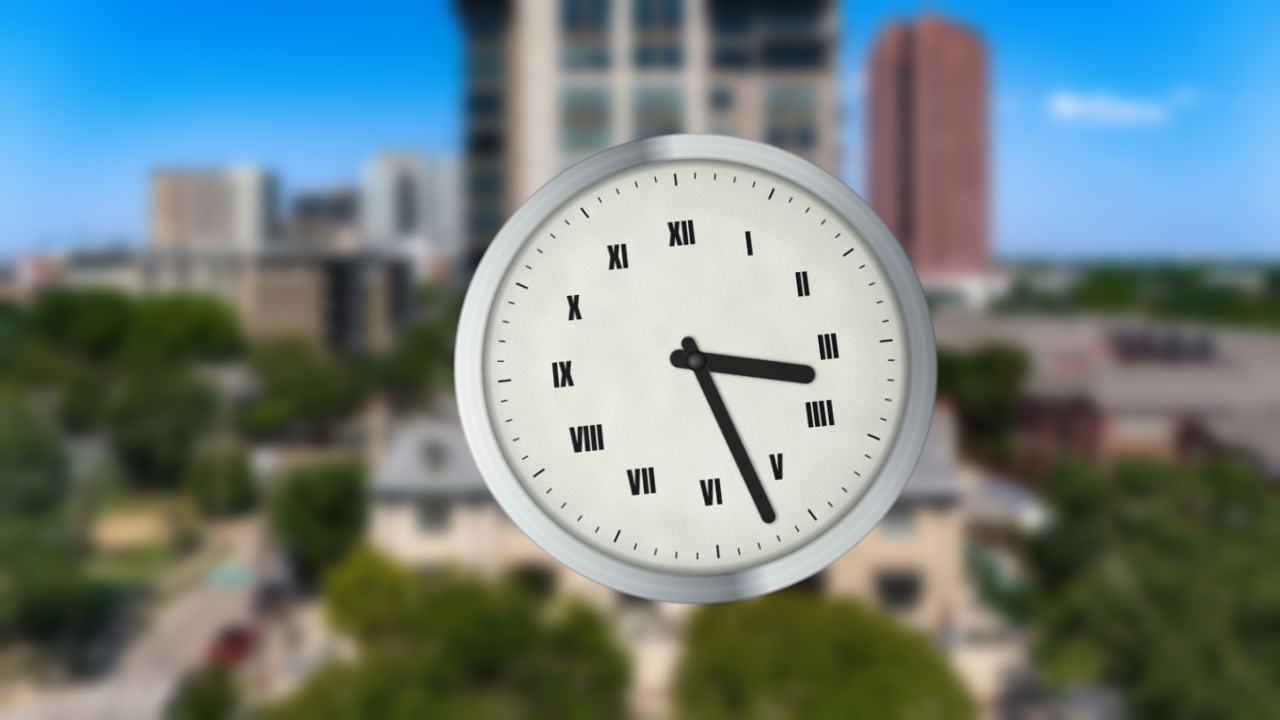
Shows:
3,27
